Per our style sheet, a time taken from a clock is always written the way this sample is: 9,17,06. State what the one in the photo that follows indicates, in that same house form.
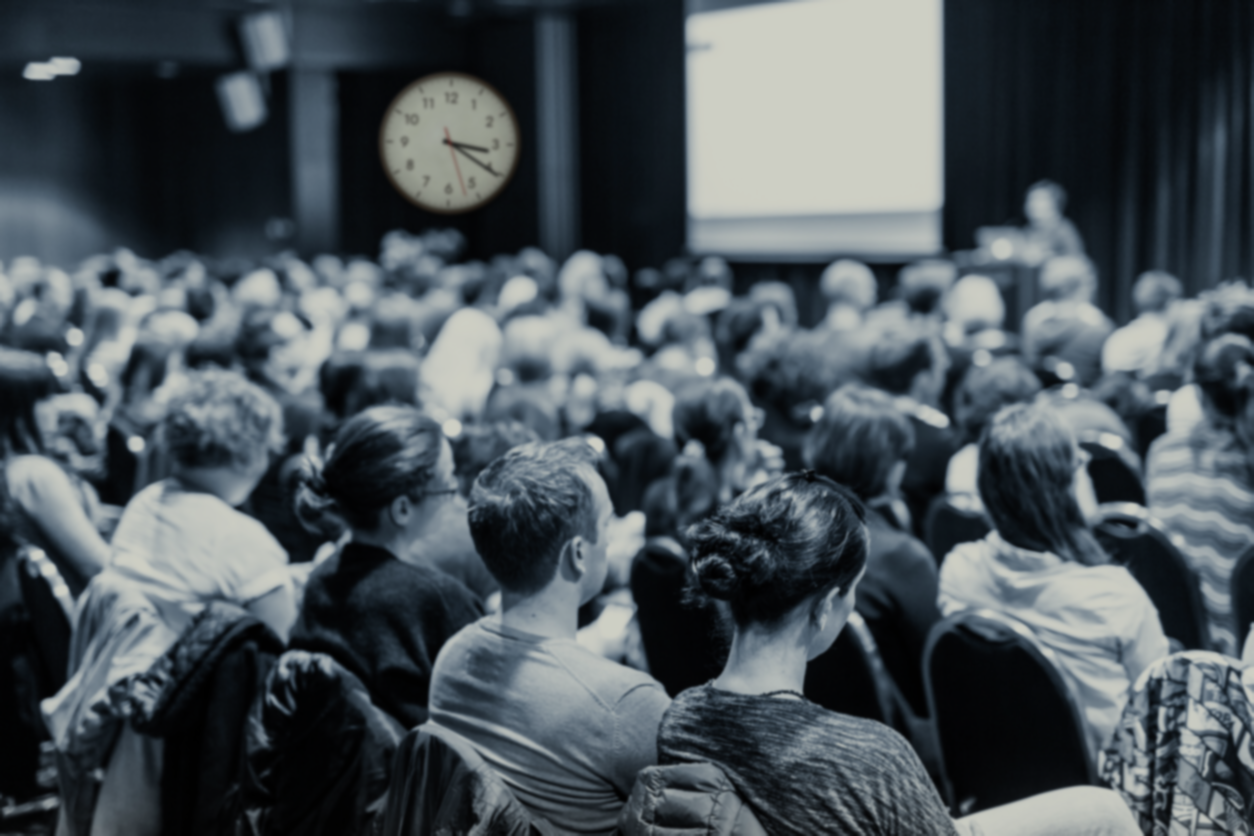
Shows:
3,20,27
